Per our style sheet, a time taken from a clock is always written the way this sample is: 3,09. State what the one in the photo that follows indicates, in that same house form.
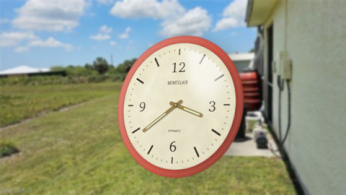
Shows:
3,39
